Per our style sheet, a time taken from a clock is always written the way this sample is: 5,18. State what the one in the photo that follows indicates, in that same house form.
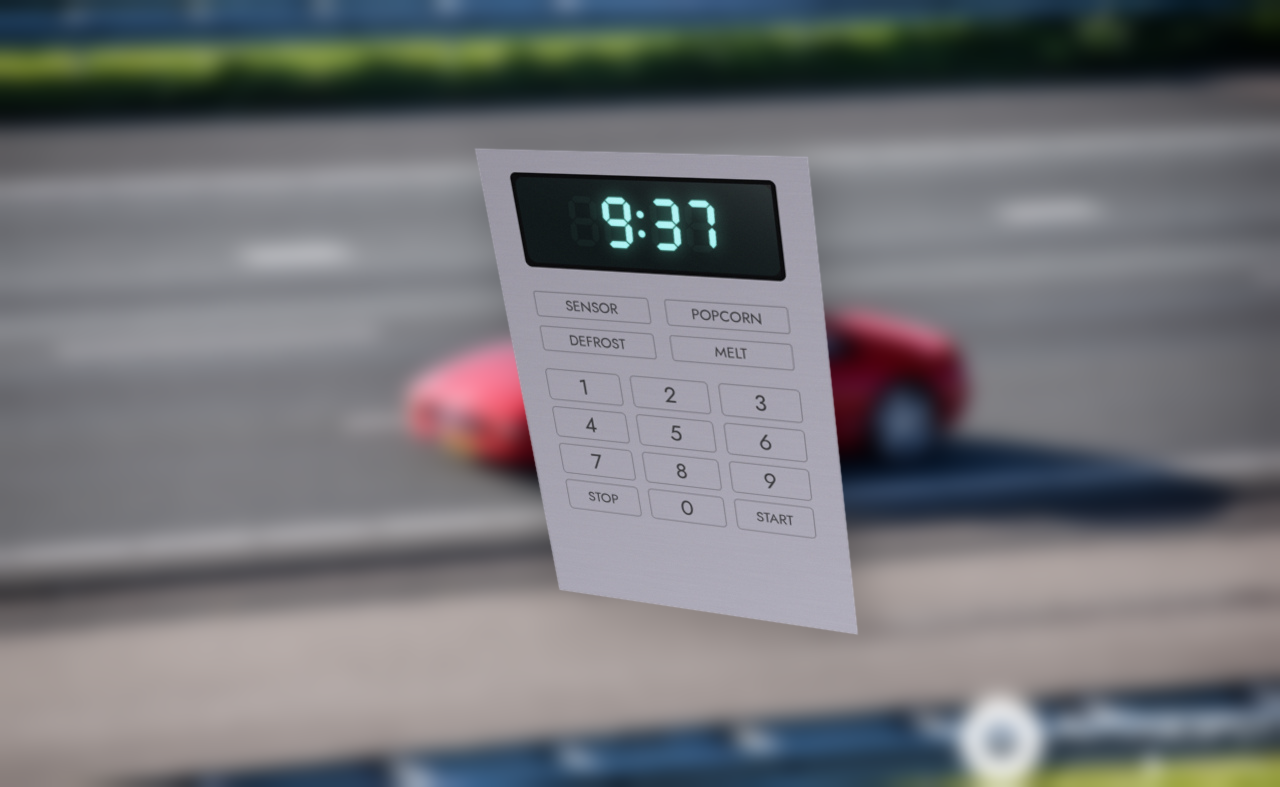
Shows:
9,37
